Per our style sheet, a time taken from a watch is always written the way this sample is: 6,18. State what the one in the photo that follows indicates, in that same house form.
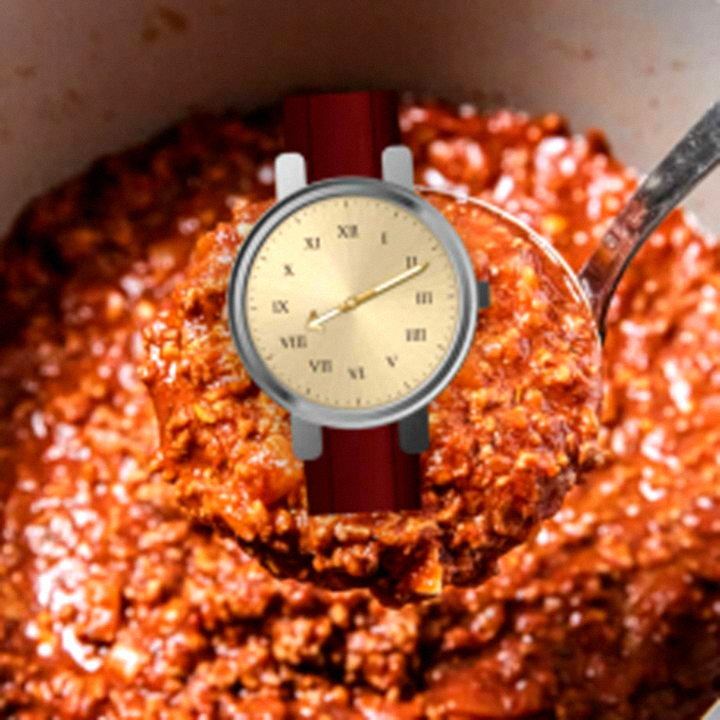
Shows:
8,11
